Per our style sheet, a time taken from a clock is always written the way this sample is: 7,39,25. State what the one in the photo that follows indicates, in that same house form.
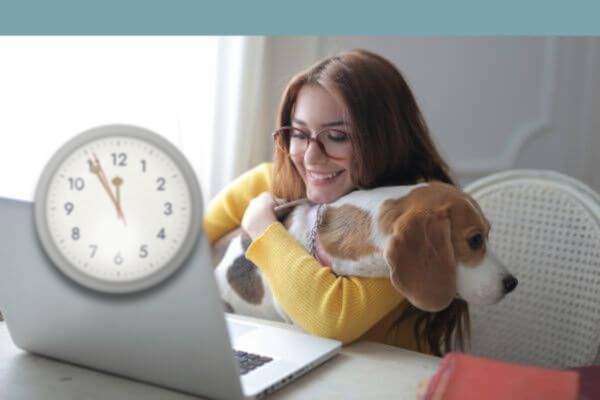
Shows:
11,54,56
